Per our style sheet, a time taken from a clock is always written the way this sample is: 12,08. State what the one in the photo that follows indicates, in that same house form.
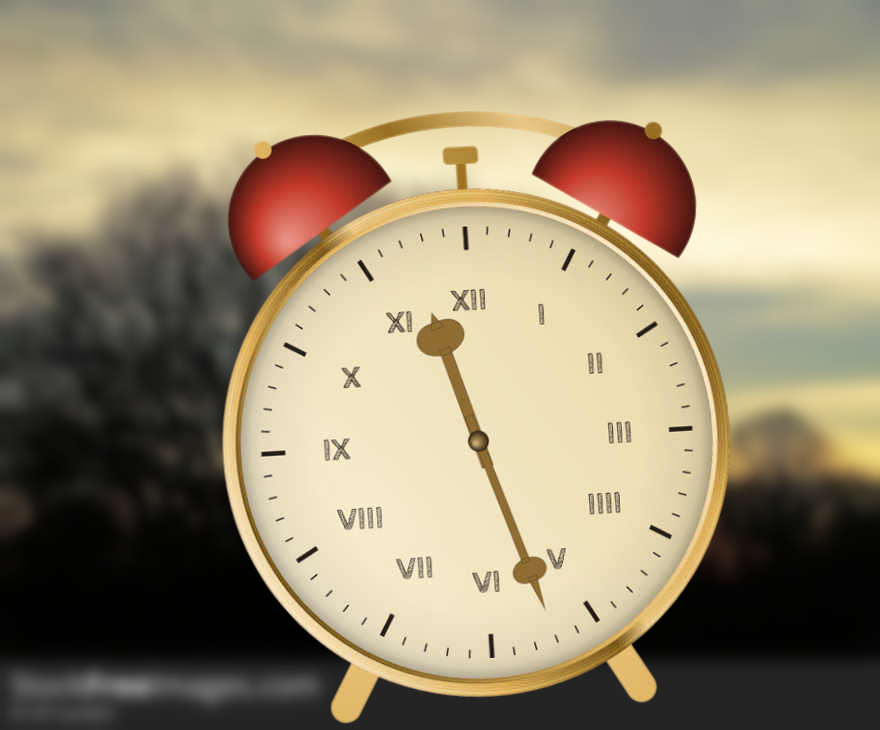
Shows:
11,27
